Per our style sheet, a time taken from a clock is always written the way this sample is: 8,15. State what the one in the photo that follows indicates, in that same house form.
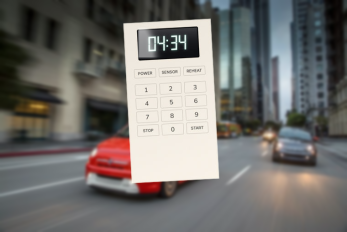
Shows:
4,34
